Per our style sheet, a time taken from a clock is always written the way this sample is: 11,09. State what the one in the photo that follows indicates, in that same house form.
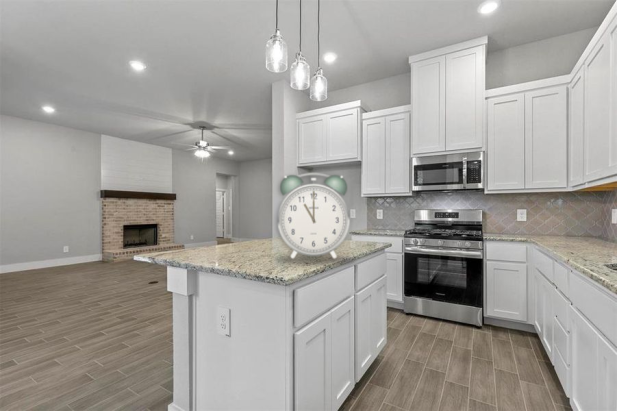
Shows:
11,00
